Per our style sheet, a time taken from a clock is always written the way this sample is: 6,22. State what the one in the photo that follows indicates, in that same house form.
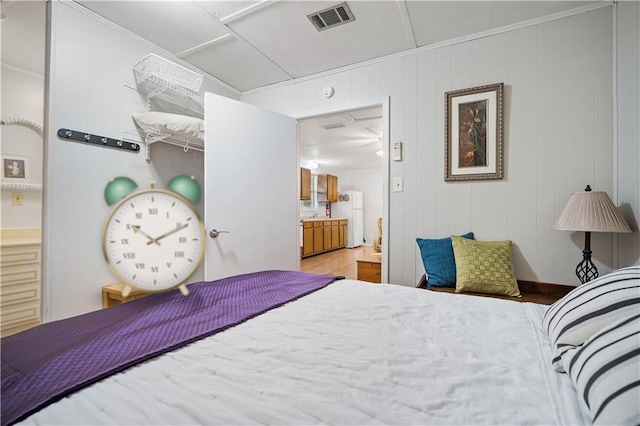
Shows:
10,11
